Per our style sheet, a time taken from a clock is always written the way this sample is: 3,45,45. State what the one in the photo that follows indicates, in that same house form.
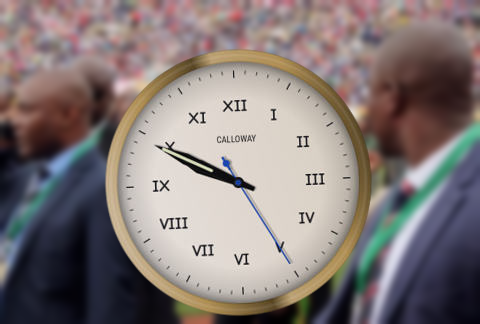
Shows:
9,49,25
